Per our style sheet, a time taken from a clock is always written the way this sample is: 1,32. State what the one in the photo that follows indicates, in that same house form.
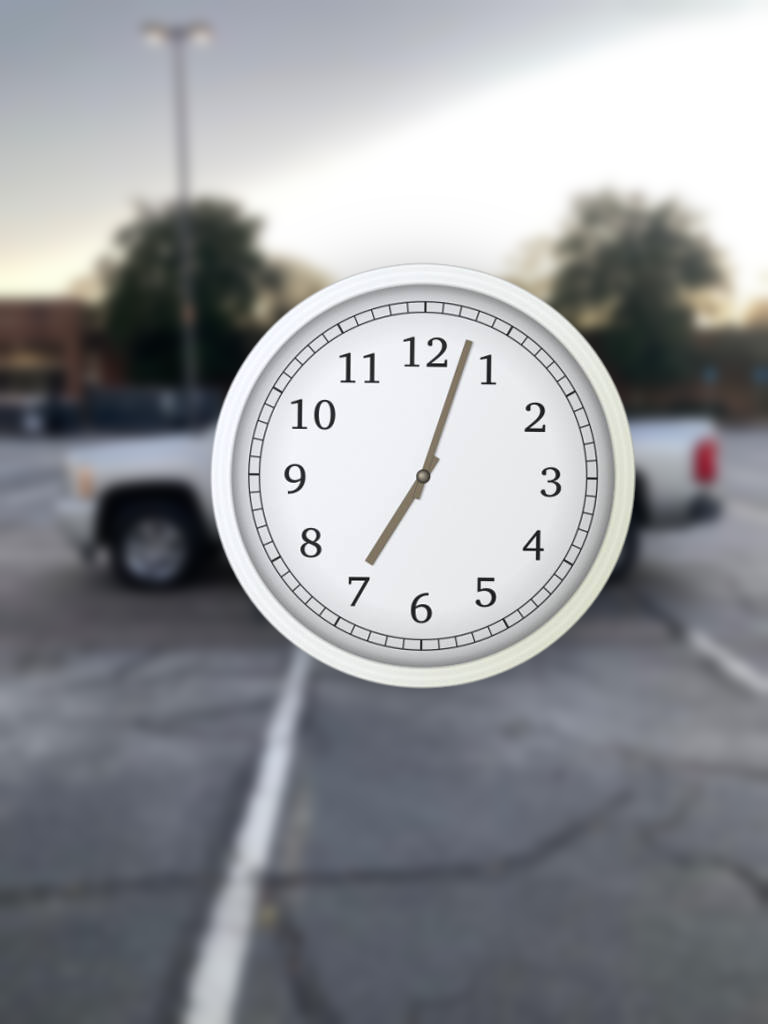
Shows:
7,03
